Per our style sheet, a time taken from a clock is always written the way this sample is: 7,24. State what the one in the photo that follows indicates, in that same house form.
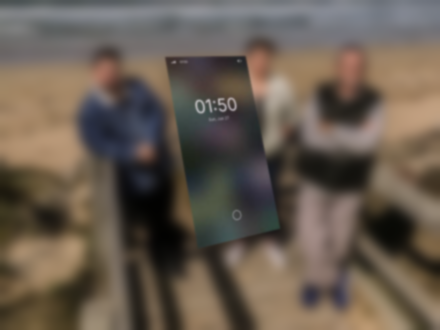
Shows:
1,50
